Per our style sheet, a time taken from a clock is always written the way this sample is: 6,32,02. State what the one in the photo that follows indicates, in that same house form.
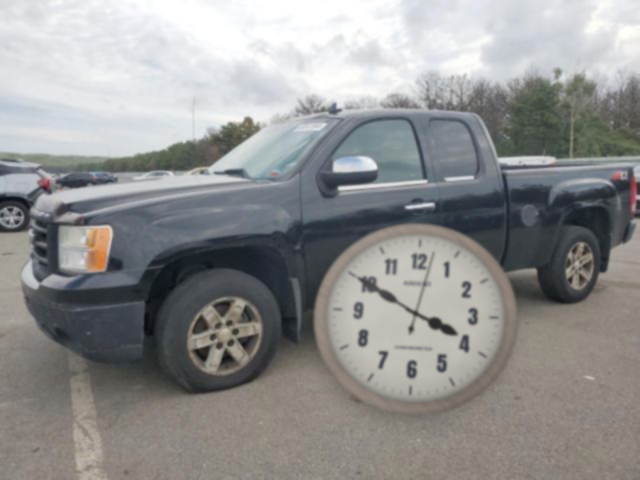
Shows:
3,50,02
